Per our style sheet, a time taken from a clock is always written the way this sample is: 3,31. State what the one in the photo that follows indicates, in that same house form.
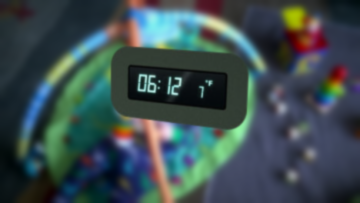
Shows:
6,12
